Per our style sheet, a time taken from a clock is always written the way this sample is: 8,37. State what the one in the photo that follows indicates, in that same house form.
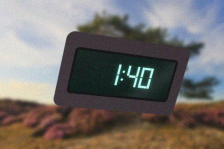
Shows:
1,40
